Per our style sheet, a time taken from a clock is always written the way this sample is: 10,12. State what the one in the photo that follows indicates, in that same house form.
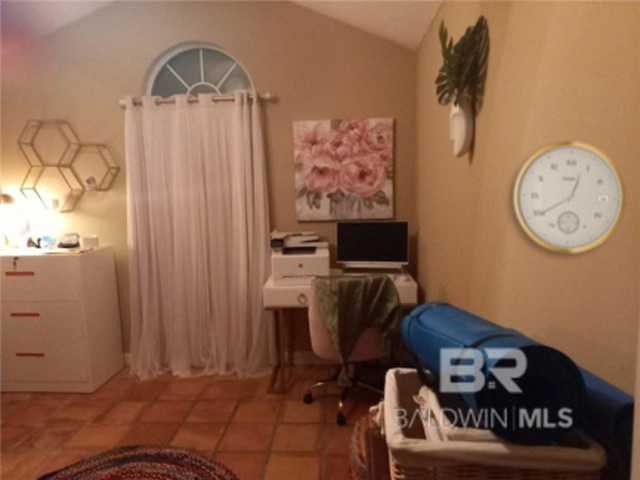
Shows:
12,40
